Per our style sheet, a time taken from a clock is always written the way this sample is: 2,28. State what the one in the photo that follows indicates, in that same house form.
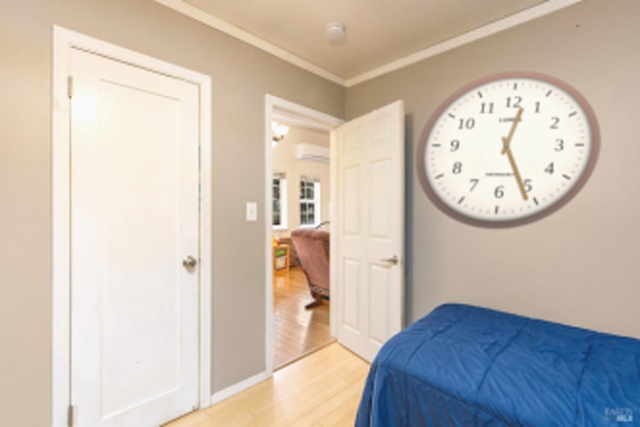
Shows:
12,26
